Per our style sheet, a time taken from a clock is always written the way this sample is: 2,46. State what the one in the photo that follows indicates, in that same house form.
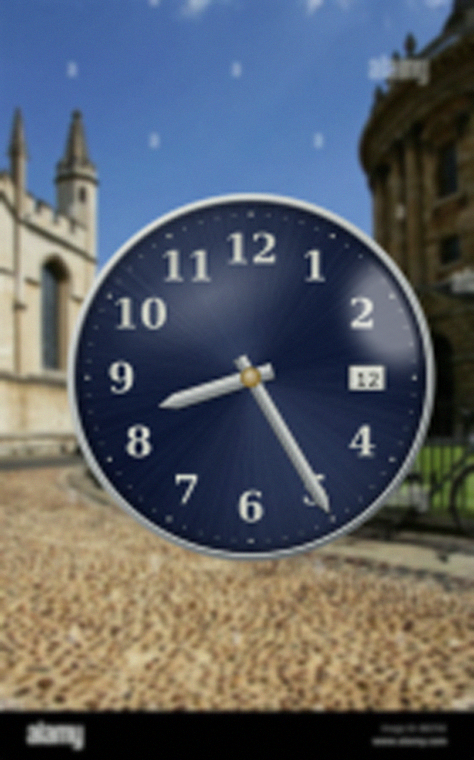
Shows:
8,25
